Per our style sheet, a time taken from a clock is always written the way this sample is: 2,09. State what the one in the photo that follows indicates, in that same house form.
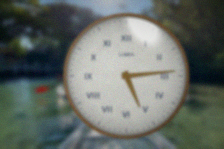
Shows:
5,14
